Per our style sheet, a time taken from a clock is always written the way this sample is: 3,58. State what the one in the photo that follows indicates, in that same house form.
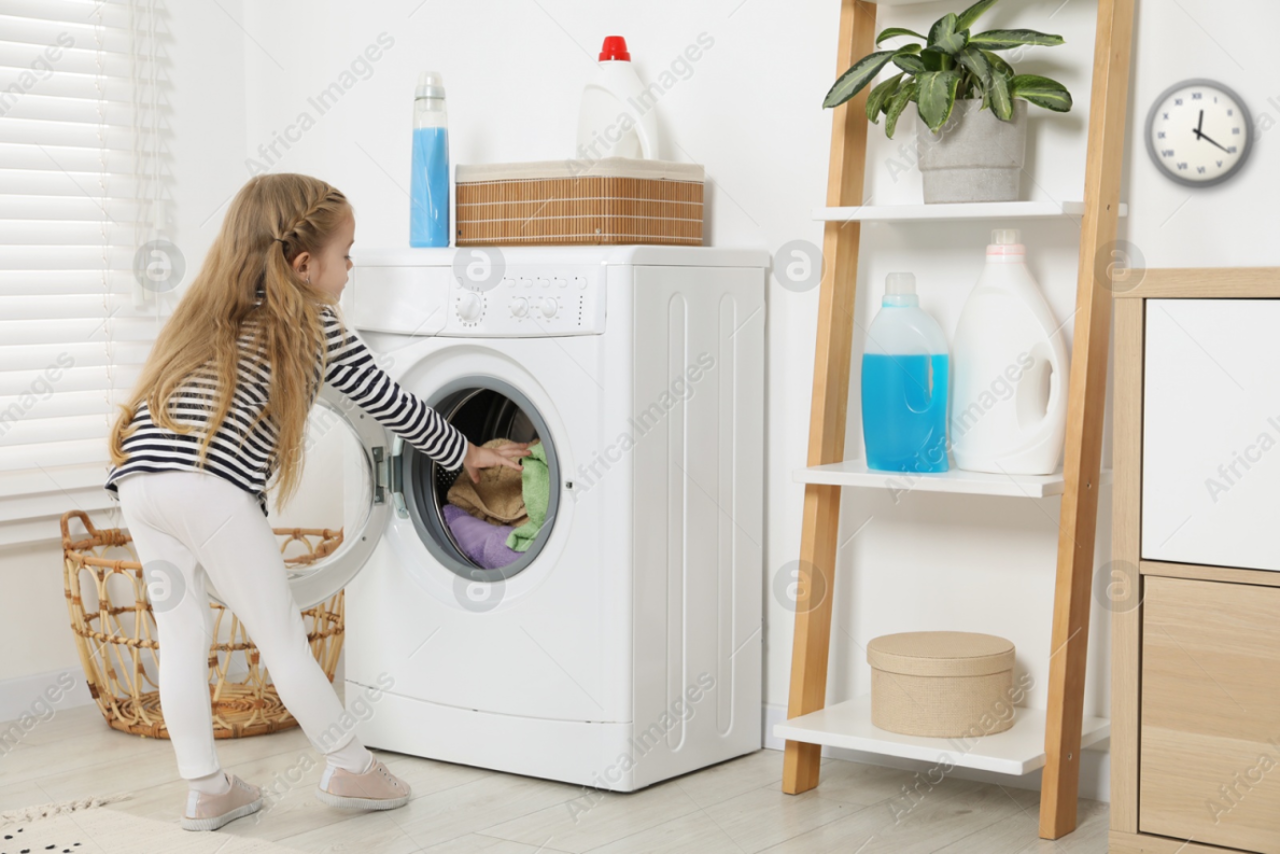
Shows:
12,21
